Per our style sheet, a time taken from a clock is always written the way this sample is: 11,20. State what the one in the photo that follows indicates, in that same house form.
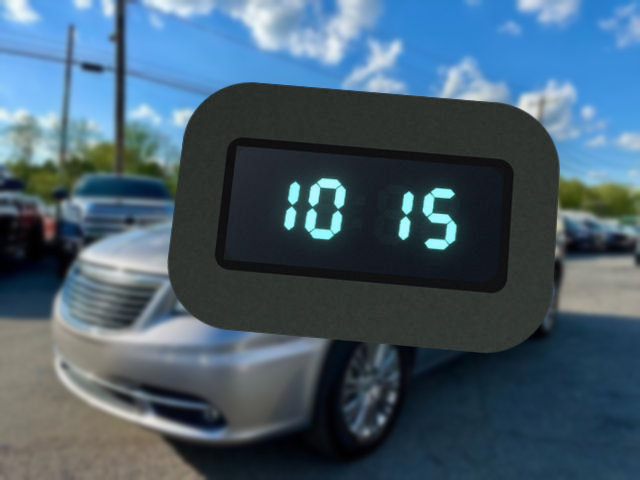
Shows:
10,15
